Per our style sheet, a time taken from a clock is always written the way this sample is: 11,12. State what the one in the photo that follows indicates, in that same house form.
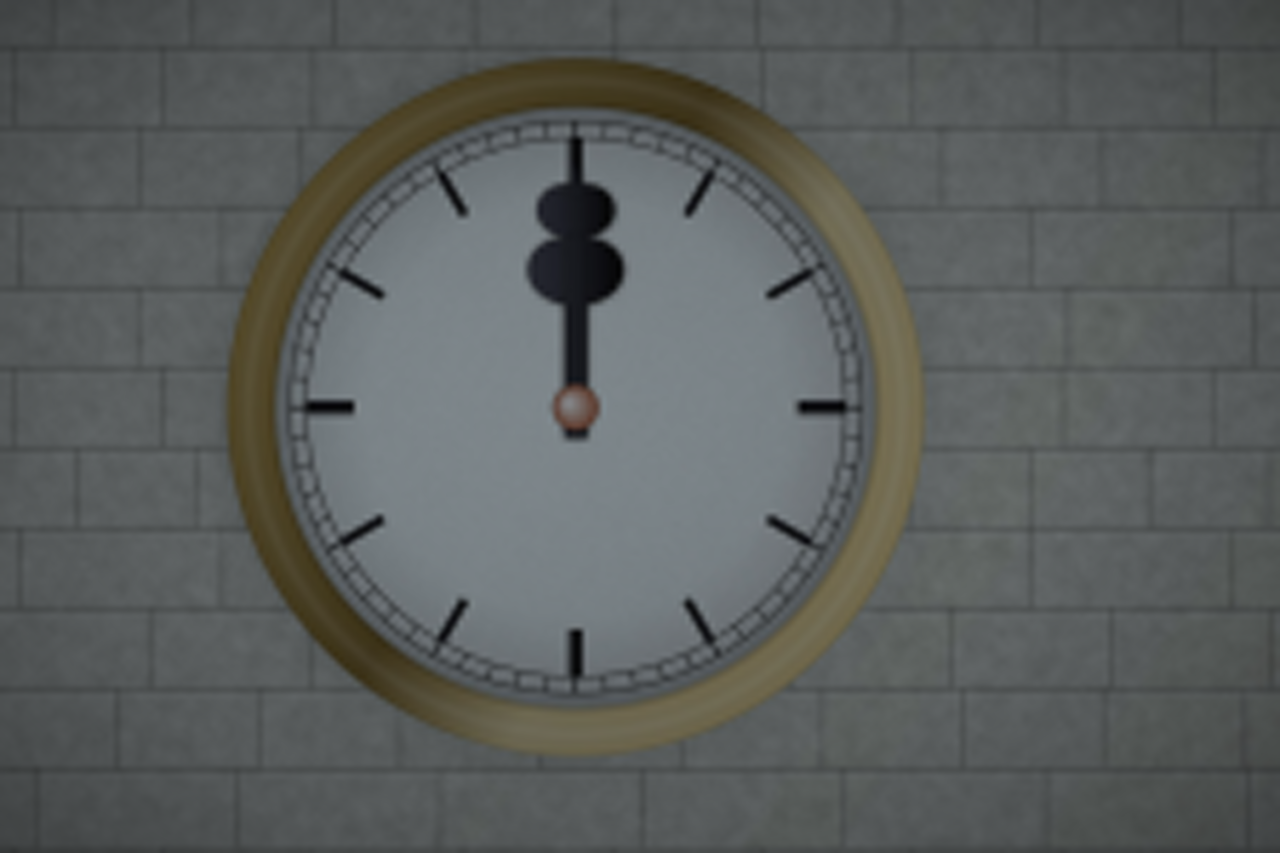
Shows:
12,00
